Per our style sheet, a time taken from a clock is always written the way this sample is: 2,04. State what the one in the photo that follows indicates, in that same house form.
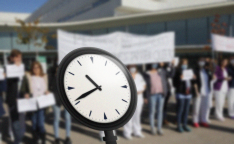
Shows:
10,41
